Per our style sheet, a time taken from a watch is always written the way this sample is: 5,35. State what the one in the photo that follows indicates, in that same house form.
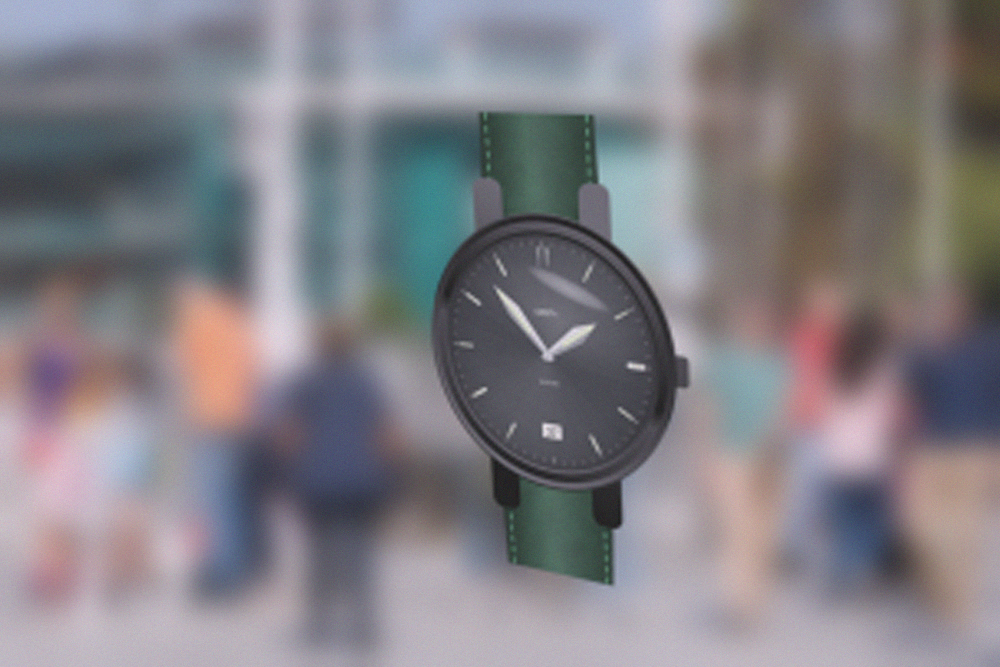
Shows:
1,53
